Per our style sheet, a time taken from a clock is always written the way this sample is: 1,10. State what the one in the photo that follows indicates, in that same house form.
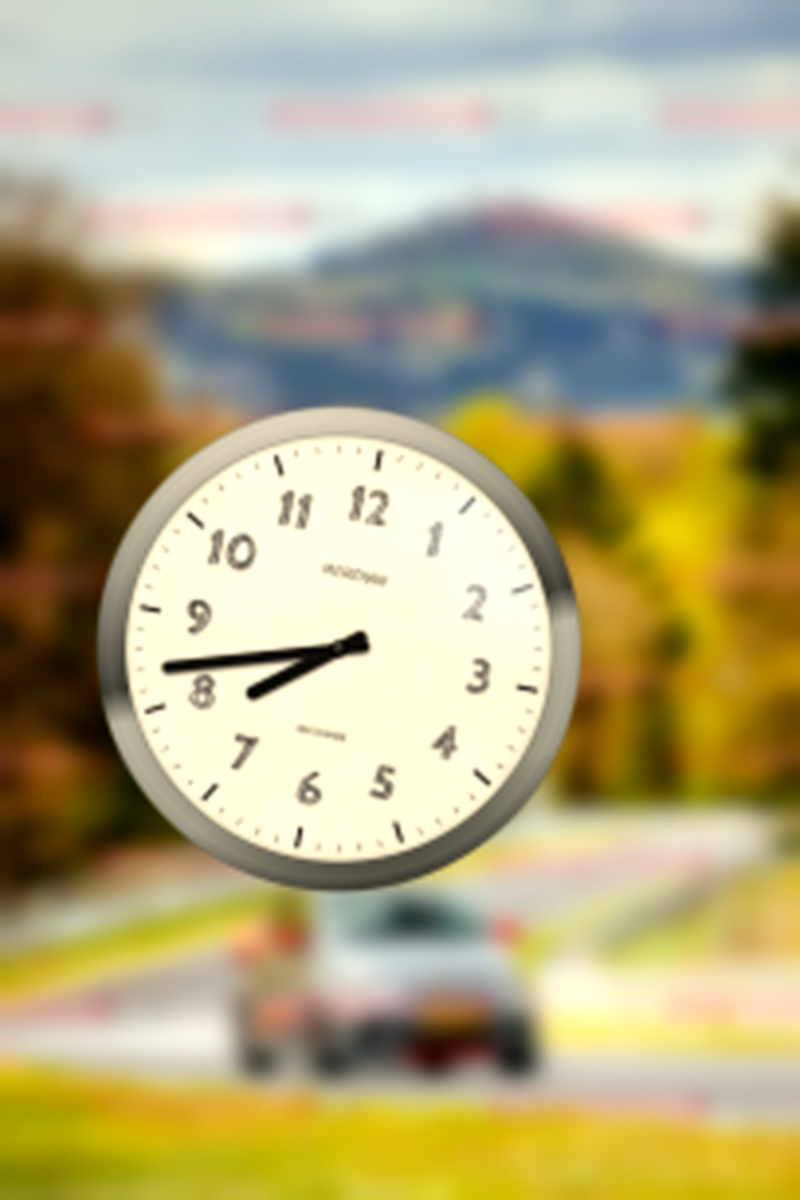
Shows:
7,42
